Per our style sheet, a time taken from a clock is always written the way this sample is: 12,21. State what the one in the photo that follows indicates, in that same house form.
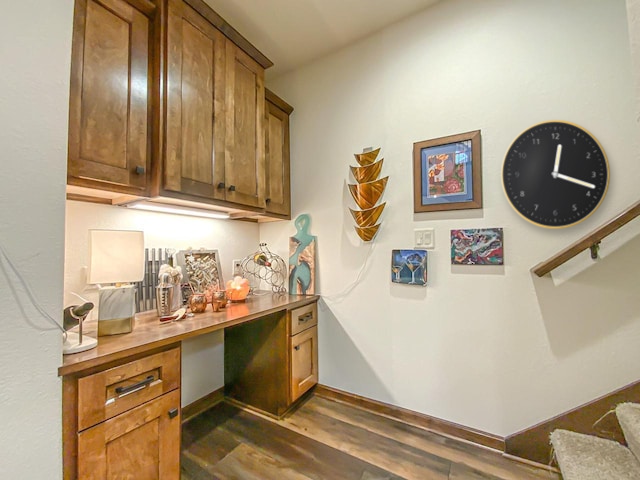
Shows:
12,18
